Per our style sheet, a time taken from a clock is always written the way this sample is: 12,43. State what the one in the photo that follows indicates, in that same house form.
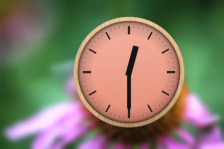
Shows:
12,30
